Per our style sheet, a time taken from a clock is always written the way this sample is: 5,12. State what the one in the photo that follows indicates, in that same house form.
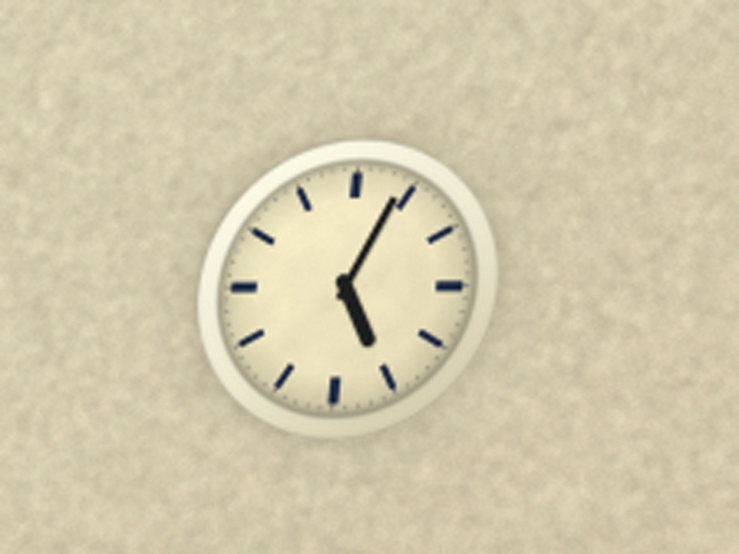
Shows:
5,04
